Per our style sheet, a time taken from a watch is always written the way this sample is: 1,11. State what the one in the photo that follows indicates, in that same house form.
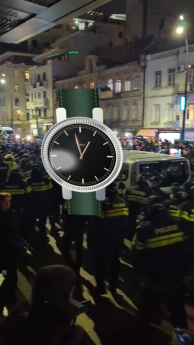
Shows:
12,58
